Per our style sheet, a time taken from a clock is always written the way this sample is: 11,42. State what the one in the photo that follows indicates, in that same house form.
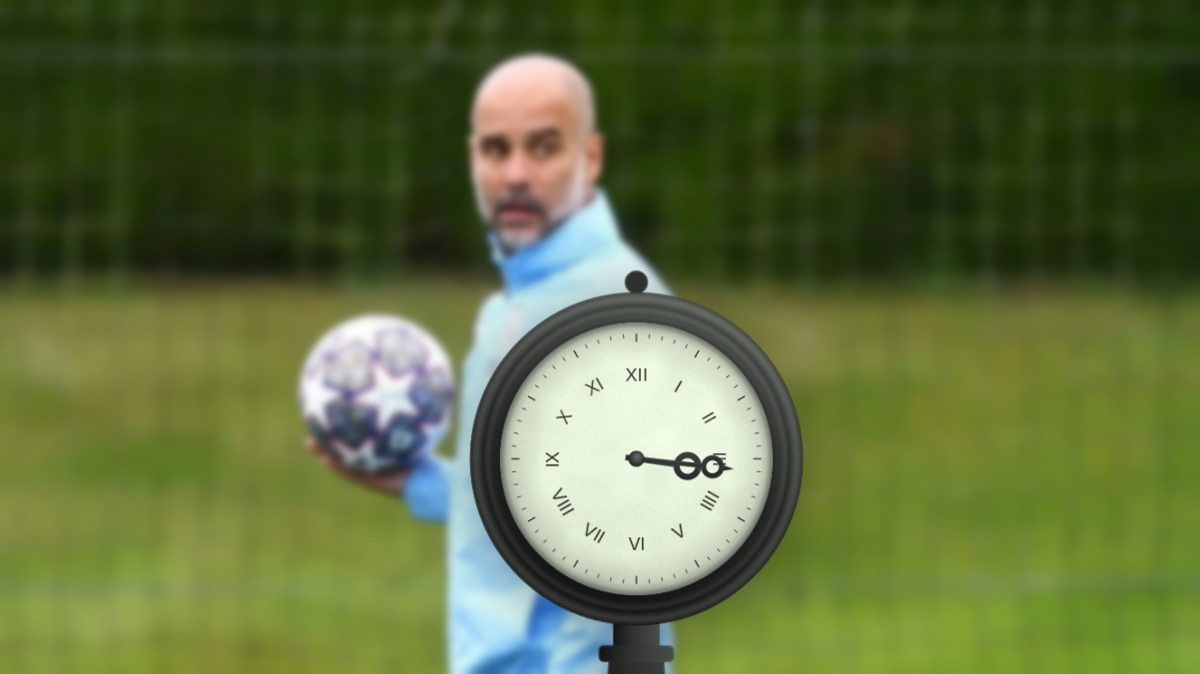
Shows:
3,16
